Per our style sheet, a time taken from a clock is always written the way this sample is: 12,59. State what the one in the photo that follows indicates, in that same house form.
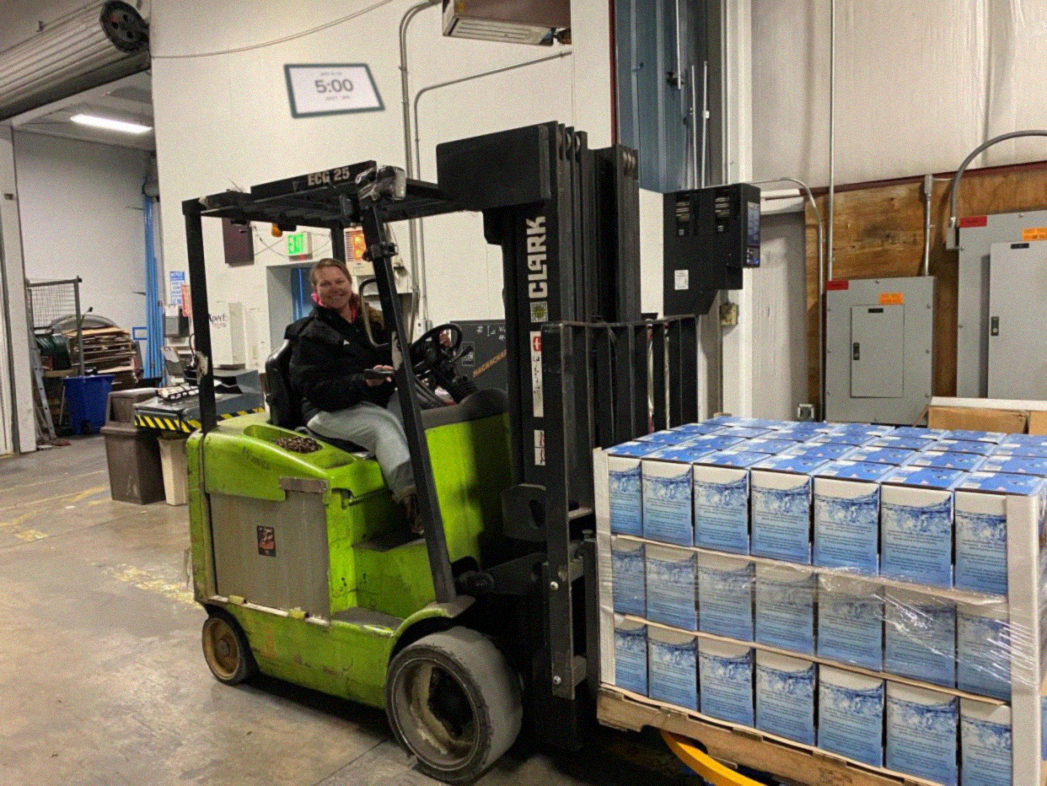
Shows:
5,00
